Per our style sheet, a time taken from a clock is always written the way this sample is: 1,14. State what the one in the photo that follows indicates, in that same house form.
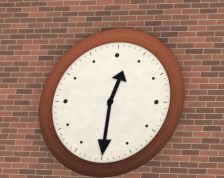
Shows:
12,30
